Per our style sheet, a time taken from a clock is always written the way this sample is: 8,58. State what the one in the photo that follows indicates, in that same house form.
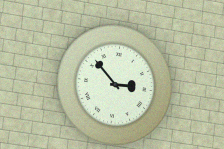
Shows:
2,52
